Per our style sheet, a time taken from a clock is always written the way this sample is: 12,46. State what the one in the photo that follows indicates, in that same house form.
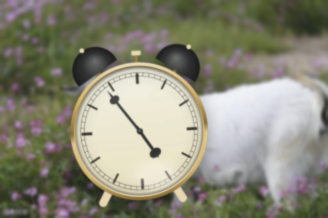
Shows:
4,54
